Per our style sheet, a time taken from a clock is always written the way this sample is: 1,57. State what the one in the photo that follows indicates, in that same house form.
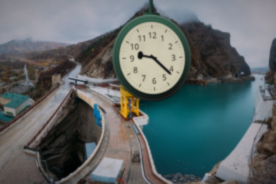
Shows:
9,22
